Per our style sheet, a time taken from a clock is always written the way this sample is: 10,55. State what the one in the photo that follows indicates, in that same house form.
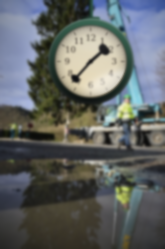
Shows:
1,37
